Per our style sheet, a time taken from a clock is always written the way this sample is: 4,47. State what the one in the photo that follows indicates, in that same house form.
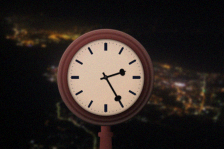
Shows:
2,25
